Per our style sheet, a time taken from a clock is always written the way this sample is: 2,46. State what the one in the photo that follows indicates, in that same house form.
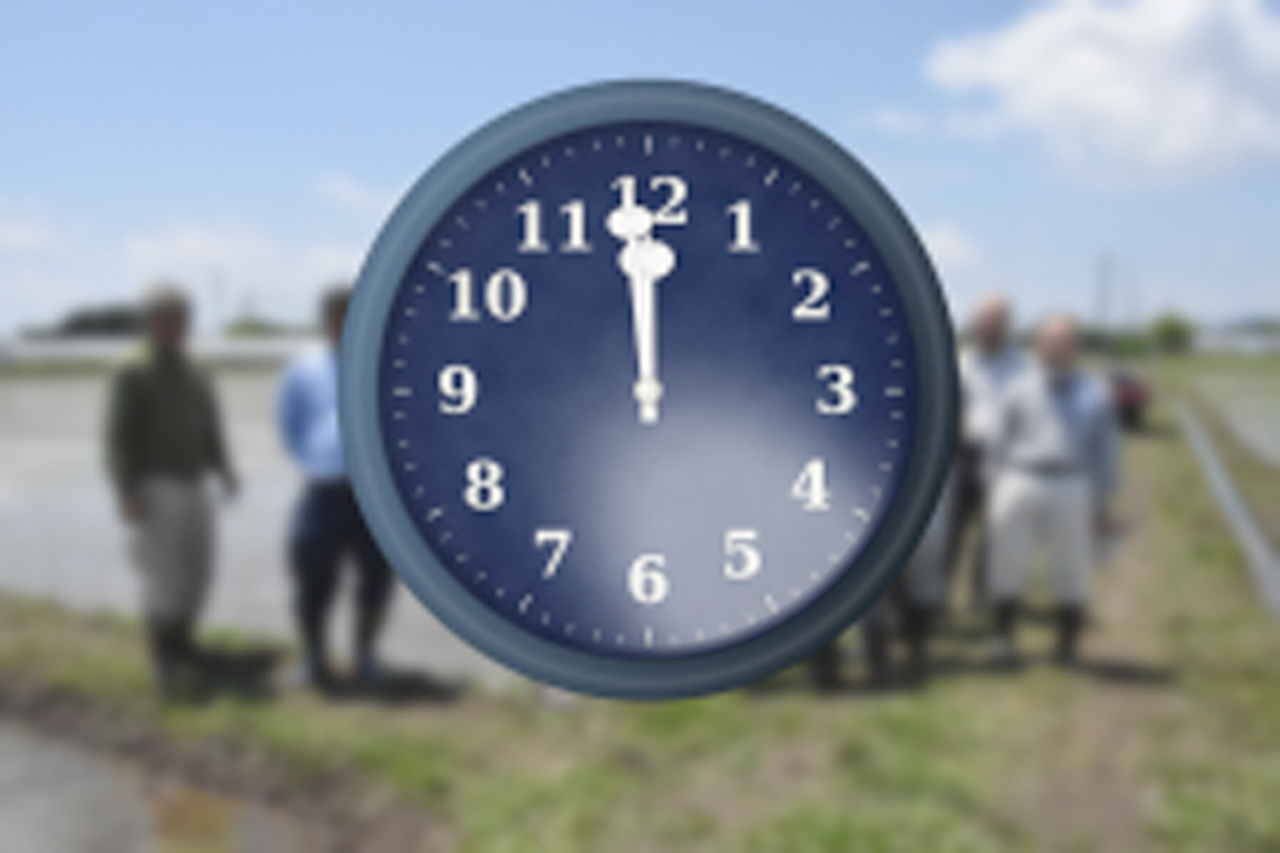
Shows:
11,59
